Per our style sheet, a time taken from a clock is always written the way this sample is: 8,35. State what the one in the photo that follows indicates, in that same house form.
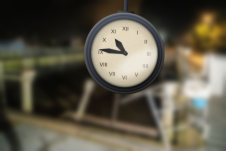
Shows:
10,46
